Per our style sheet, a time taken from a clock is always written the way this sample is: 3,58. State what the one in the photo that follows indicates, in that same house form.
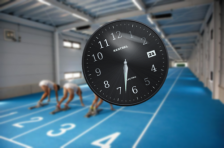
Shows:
6,33
